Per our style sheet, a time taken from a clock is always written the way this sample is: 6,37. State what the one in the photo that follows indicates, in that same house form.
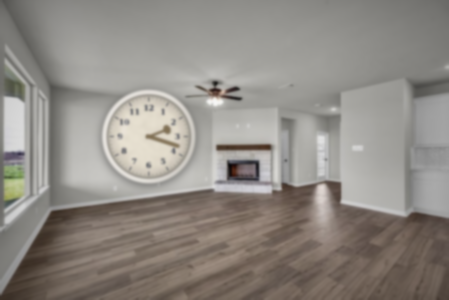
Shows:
2,18
